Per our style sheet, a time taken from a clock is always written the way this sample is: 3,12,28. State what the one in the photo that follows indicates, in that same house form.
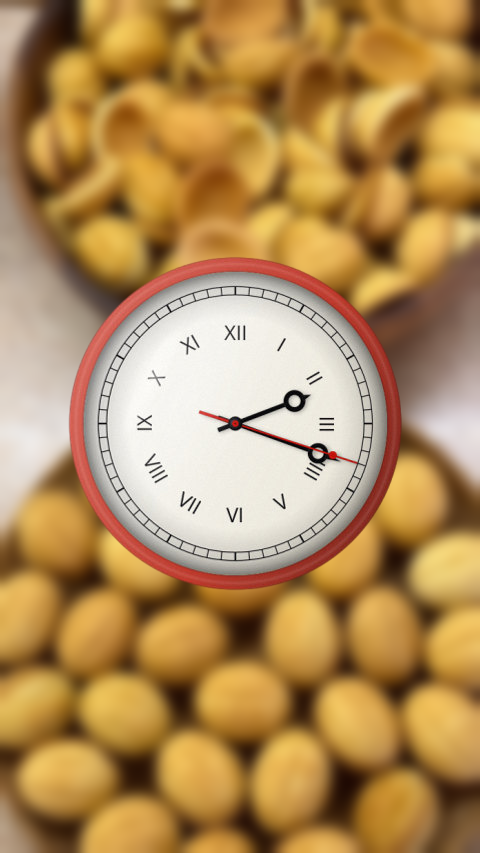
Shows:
2,18,18
